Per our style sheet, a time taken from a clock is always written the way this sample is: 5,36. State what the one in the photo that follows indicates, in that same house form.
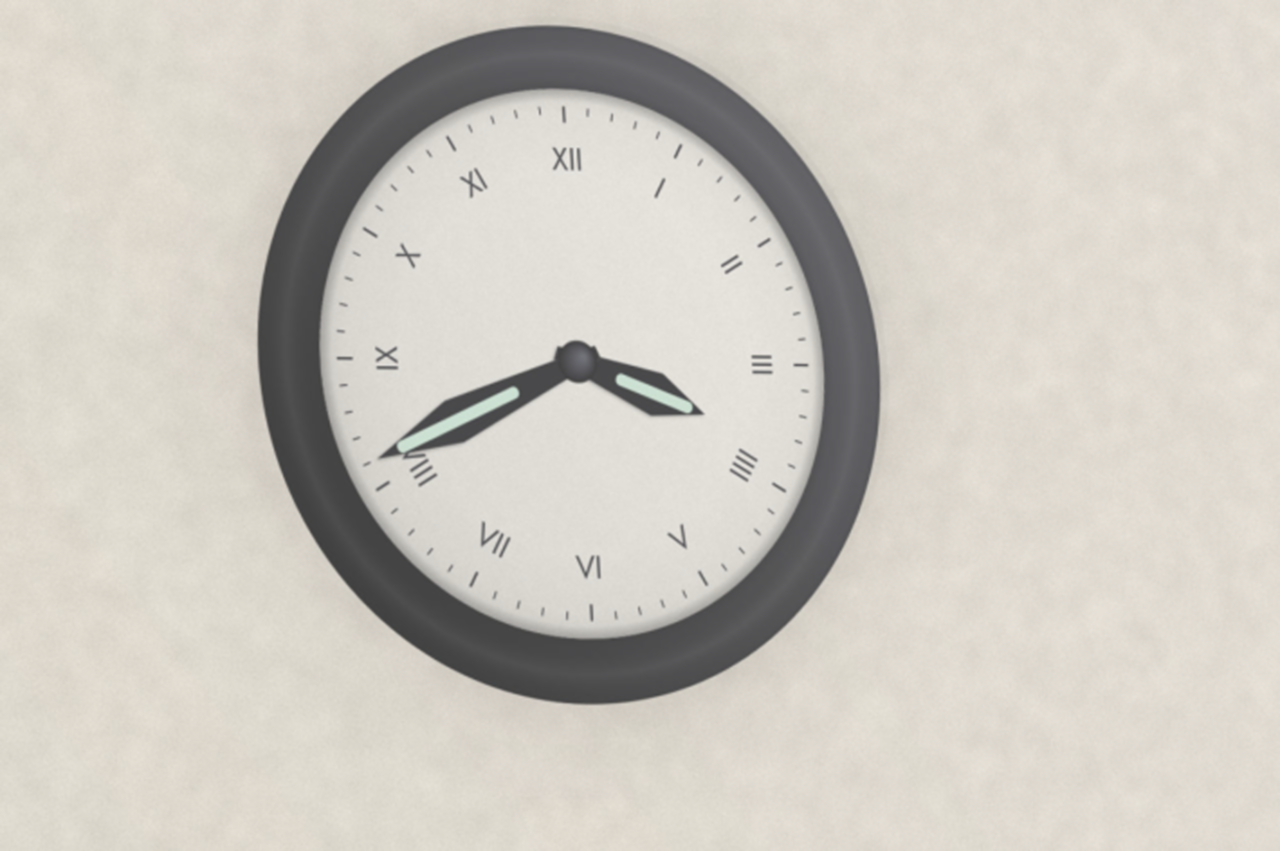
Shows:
3,41
